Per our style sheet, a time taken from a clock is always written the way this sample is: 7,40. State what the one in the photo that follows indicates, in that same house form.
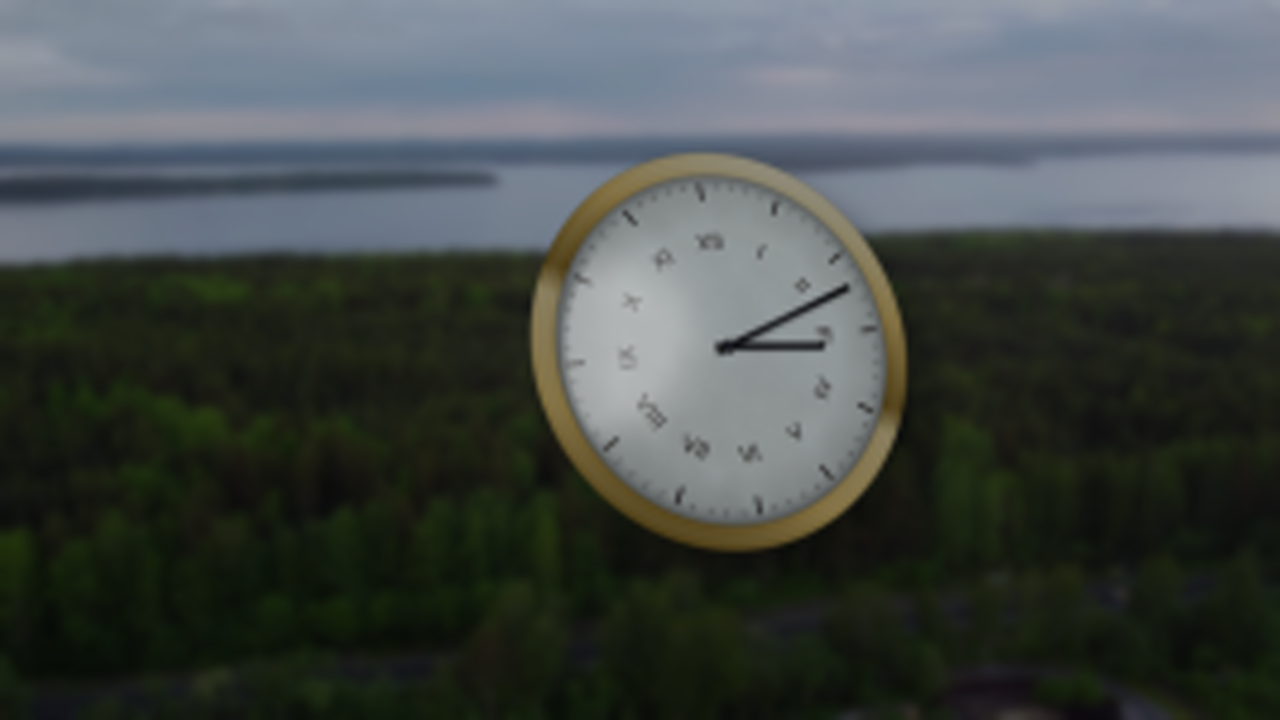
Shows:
3,12
